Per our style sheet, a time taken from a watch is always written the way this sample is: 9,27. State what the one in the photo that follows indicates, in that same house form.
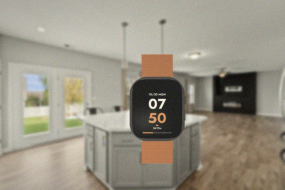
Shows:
7,50
